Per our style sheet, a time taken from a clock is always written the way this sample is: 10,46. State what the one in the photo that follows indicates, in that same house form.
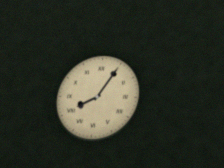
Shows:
8,05
